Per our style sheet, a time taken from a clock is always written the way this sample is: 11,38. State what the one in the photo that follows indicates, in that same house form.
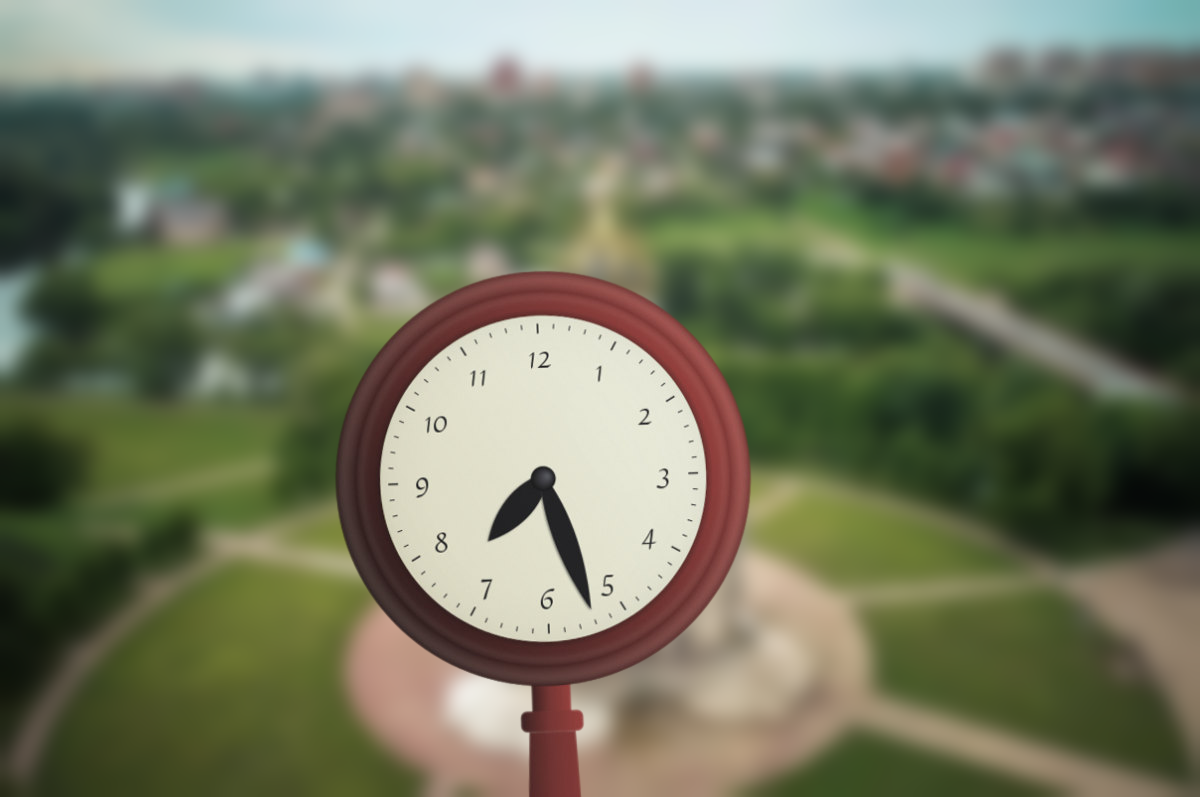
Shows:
7,27
